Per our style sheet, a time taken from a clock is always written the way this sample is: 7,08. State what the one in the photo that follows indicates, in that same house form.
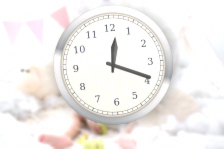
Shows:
12,19
